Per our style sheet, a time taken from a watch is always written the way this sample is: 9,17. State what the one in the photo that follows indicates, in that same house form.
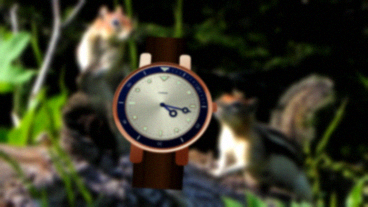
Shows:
4,17
